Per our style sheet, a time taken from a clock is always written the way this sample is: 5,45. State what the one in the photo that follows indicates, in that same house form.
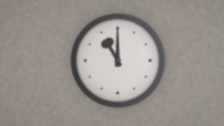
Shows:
11,00
